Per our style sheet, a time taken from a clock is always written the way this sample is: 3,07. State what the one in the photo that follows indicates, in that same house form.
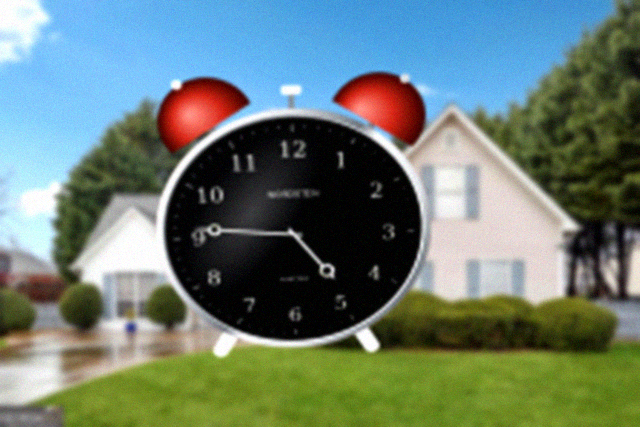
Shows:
4,46
